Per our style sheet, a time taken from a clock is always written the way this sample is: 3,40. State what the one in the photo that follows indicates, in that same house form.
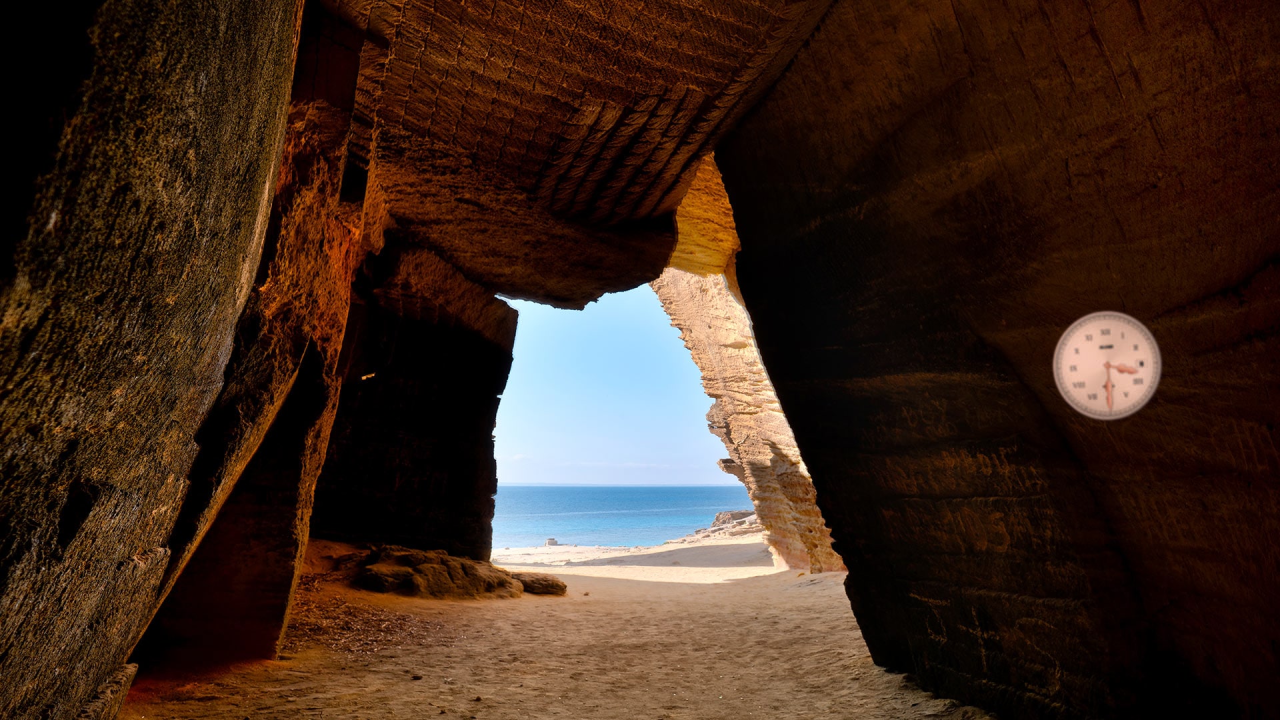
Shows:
3,30
